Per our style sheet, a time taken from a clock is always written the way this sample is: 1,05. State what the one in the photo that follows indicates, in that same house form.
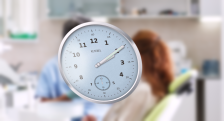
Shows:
2,10
